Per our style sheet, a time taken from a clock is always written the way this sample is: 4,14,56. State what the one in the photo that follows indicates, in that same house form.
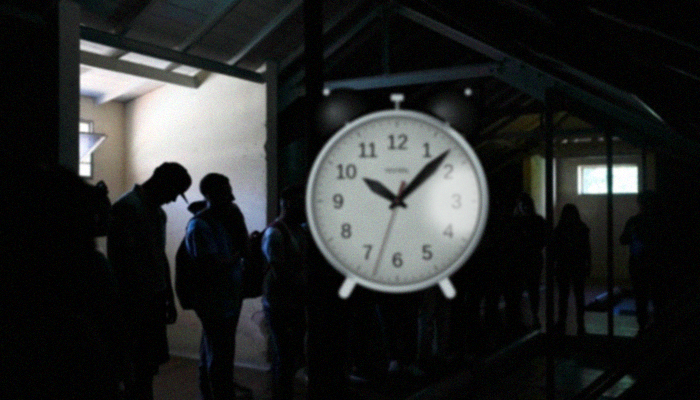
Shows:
10,07,33
